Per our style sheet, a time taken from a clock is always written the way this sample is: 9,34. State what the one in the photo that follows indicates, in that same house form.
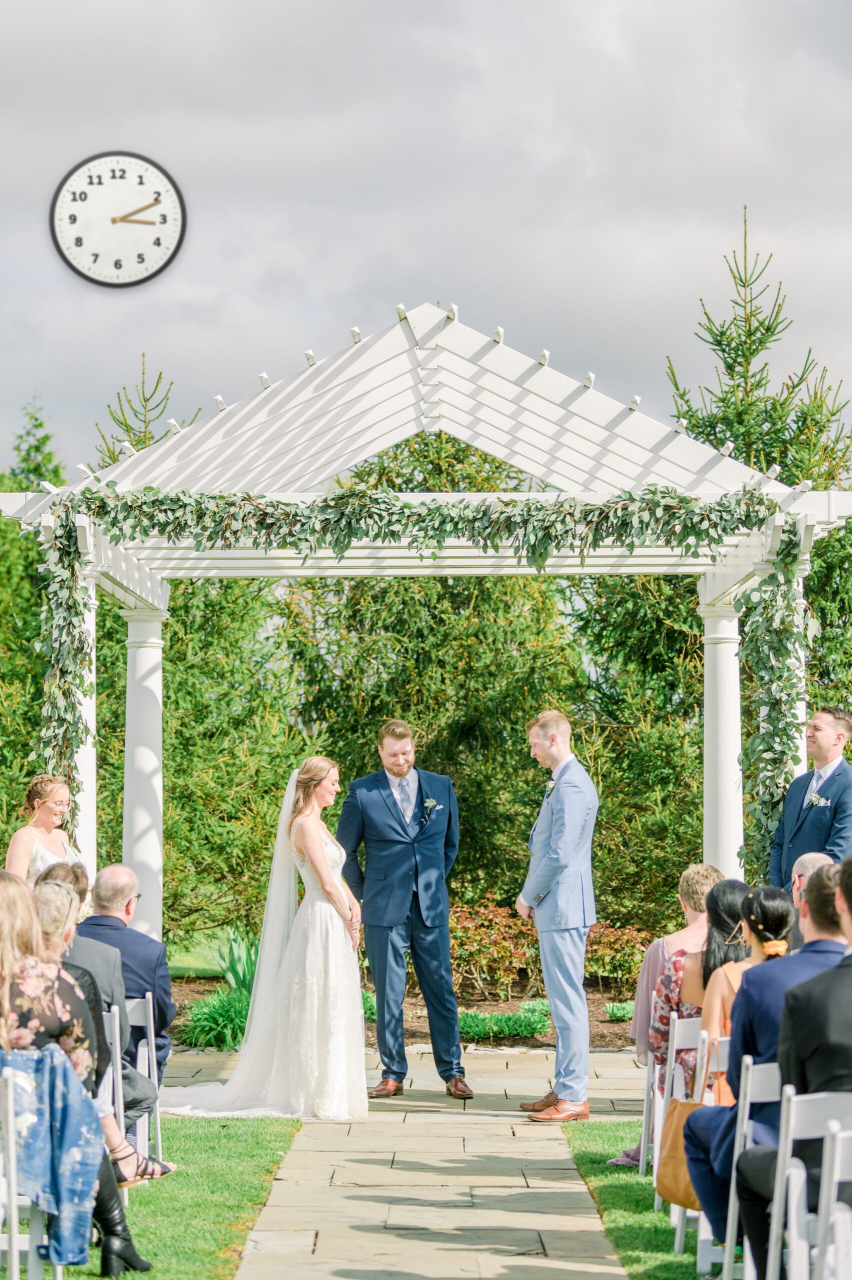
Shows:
3,11
